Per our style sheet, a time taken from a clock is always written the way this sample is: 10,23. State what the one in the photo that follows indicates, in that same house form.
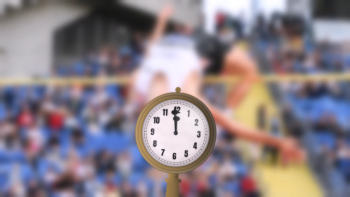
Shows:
11,59
